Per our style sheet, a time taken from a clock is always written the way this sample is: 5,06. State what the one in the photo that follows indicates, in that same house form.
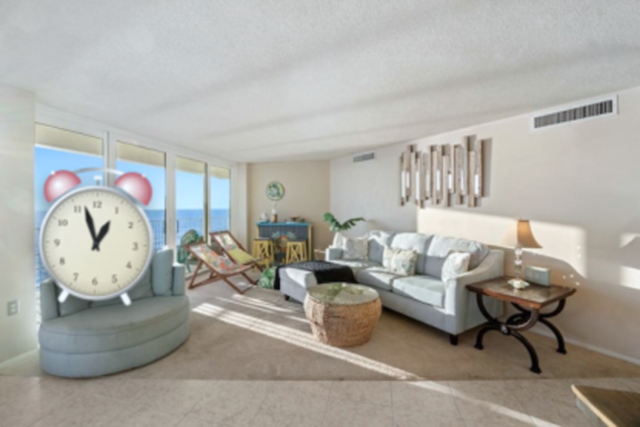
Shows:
12,57
